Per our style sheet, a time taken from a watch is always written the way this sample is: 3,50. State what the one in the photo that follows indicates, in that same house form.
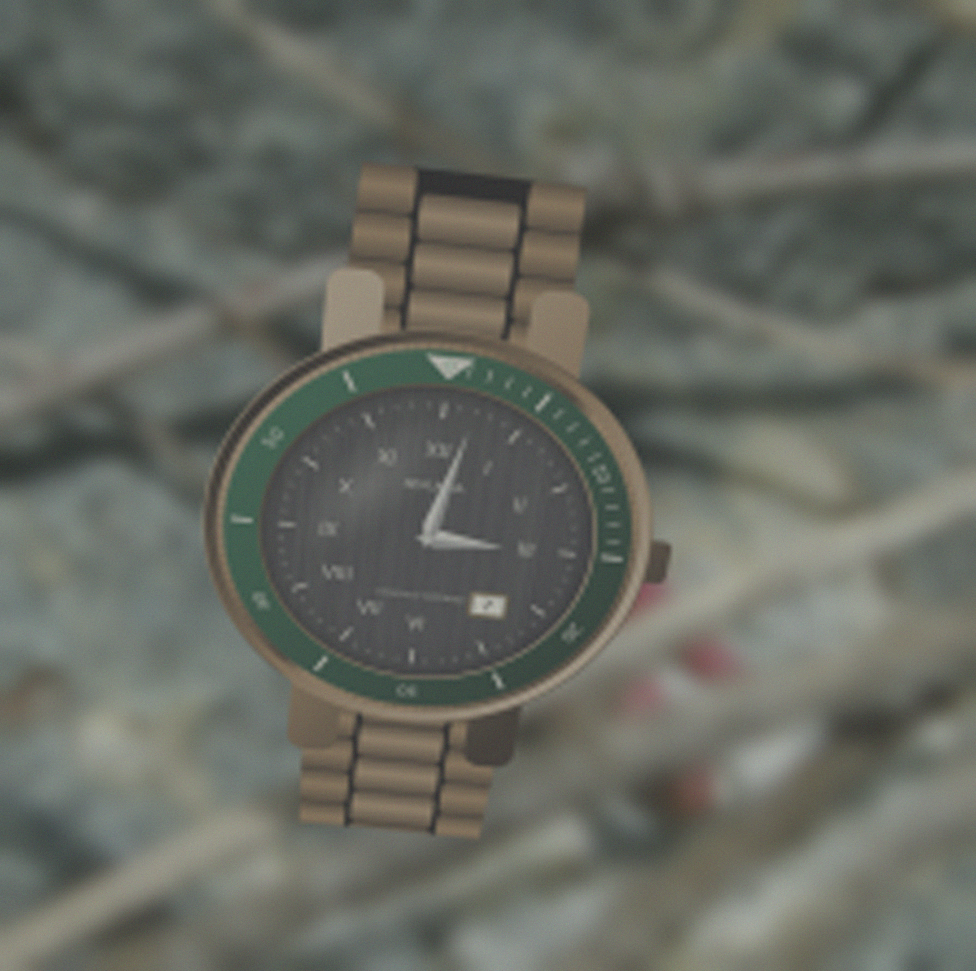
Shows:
3,02
